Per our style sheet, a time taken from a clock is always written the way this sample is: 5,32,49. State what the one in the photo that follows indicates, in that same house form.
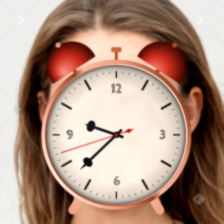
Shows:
9,37,42
